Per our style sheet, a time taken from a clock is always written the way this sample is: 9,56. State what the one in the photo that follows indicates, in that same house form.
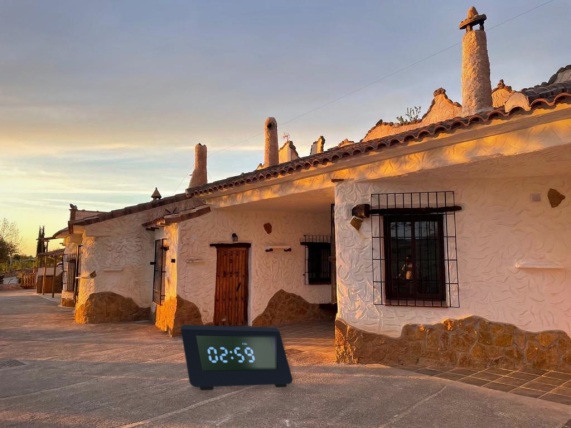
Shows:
2,59
